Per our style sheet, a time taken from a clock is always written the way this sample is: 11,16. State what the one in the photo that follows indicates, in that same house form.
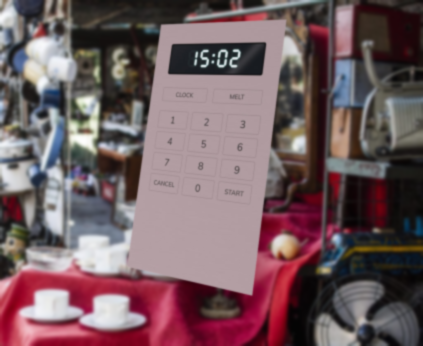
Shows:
15,02
